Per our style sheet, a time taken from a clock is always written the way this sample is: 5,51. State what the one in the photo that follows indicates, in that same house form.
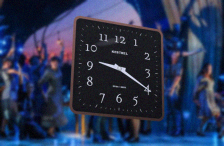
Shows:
9,20
